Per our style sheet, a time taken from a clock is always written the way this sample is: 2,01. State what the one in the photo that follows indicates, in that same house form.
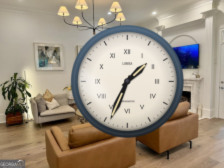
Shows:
1,34
